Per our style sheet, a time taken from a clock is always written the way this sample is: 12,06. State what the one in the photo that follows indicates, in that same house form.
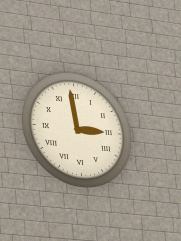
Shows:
2,59
